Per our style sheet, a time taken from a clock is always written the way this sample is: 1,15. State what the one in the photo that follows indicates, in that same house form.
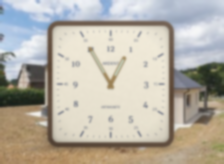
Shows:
12,55
